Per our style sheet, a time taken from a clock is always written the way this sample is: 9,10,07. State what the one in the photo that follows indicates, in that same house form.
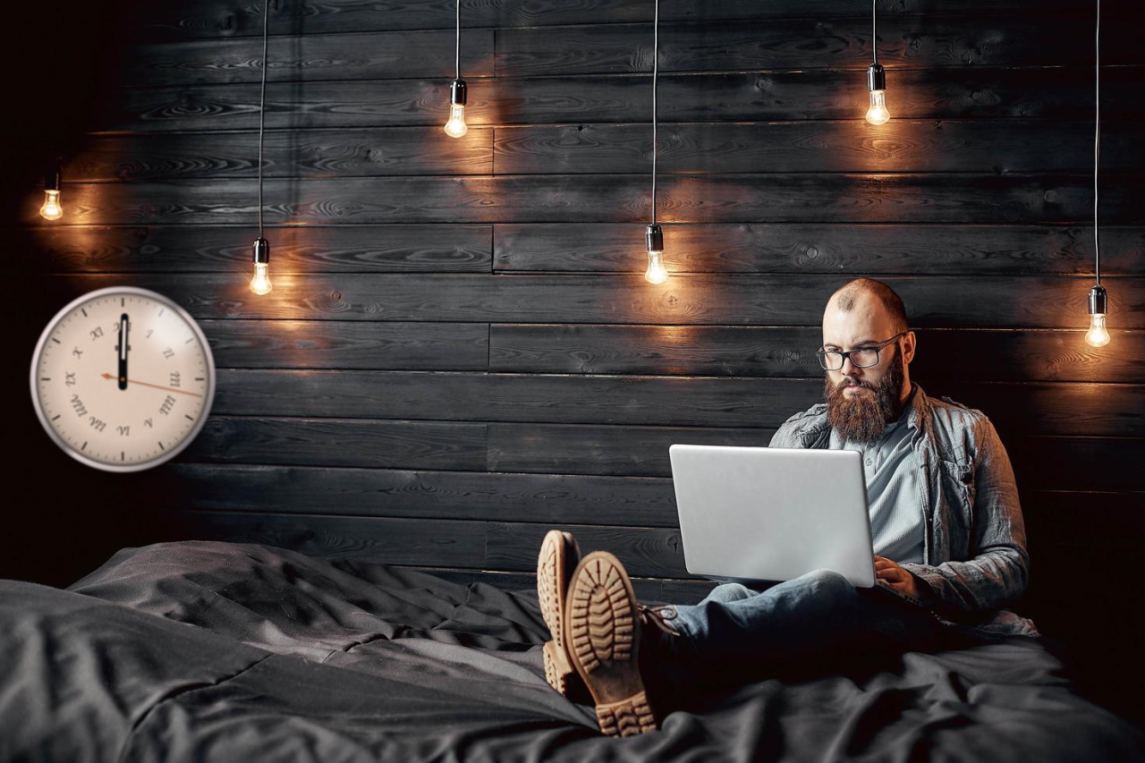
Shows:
12,00,17
